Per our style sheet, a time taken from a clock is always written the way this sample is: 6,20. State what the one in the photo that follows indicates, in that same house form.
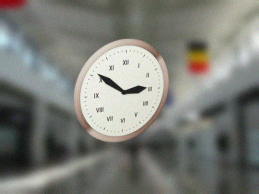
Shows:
2,51
